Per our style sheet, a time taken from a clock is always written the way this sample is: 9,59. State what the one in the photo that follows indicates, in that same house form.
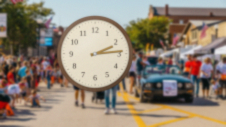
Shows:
2,14
